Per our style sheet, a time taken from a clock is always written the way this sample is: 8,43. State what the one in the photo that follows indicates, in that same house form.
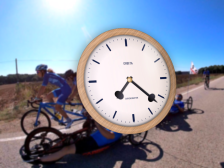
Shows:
7,22
